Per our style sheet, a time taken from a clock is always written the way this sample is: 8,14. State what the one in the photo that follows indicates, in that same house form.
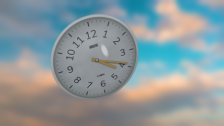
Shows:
4,19
